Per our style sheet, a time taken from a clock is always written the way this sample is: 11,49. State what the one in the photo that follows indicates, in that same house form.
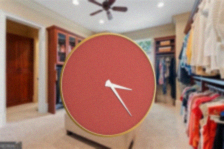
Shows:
3,24
